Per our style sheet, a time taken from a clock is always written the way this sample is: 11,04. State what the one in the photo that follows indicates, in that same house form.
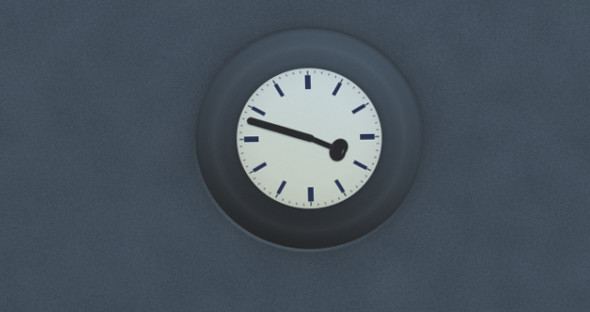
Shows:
3,48
